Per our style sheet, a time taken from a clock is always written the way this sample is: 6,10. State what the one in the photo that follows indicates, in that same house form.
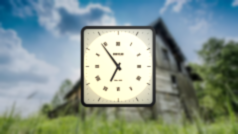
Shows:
6,54
